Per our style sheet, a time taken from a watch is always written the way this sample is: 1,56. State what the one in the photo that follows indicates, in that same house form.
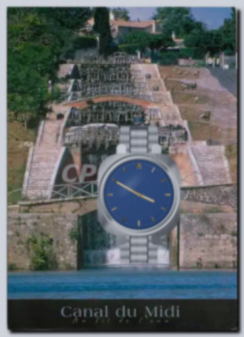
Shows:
3,50
